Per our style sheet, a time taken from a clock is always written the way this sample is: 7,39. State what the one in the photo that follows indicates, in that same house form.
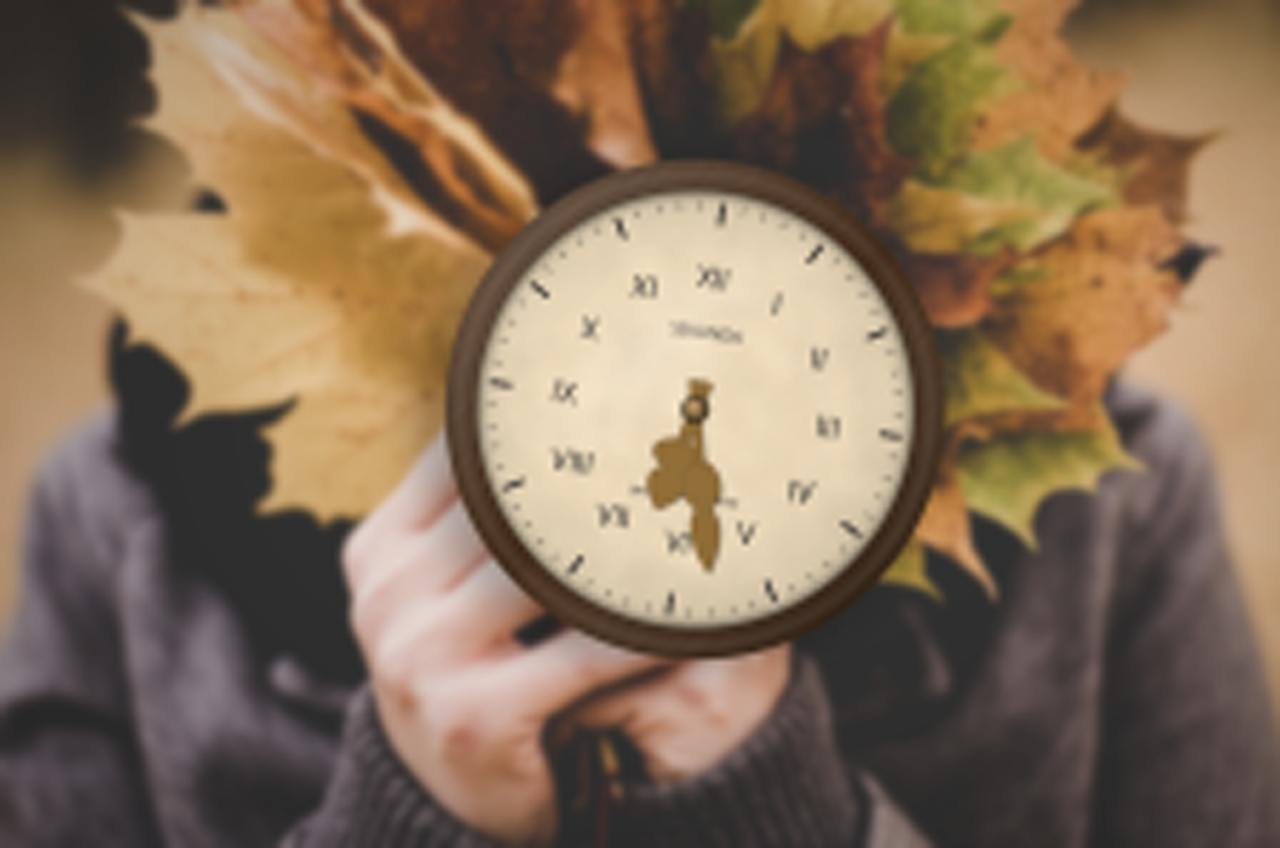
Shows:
6,28
